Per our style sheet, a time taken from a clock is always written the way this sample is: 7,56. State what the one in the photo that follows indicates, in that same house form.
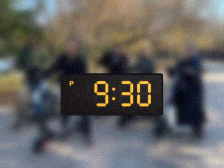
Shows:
9,30
